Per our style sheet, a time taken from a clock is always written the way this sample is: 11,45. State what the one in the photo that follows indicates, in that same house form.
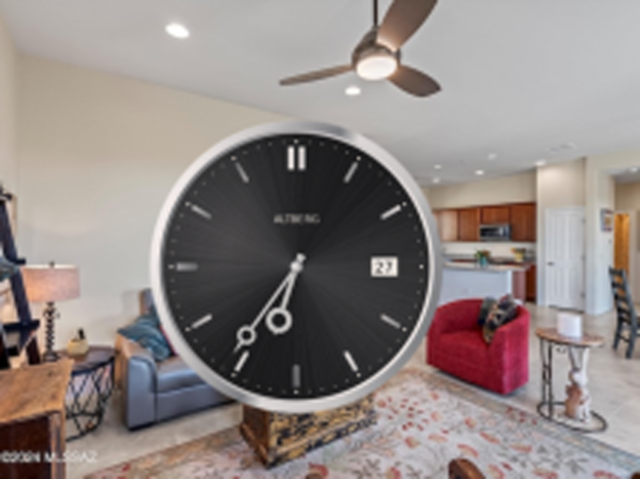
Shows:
6,36
